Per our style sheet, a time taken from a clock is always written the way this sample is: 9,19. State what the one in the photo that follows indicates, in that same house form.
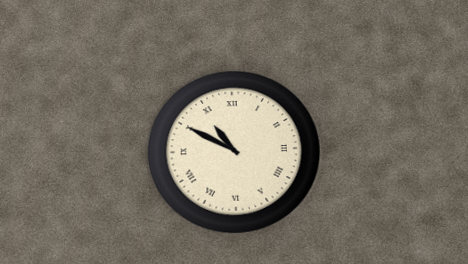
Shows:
10,50
